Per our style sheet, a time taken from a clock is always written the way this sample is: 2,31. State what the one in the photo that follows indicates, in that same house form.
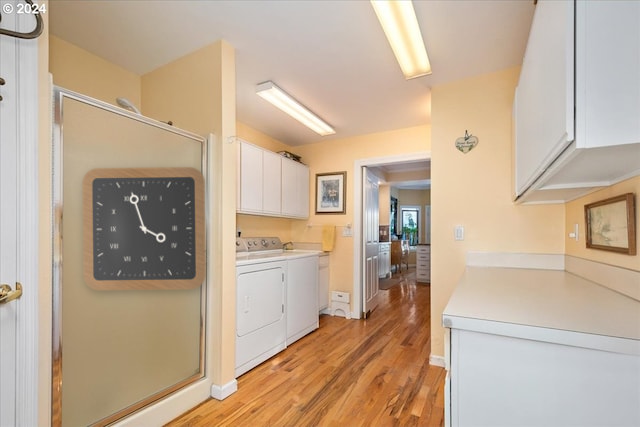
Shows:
3,57
